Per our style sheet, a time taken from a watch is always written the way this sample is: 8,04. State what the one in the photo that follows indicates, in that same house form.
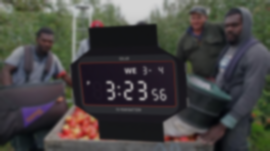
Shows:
3,23
